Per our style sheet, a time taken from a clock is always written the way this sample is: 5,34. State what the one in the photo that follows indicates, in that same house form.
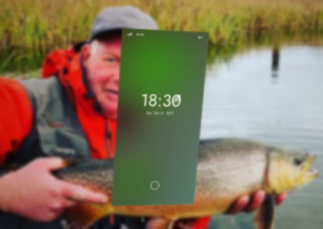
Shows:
18,30
